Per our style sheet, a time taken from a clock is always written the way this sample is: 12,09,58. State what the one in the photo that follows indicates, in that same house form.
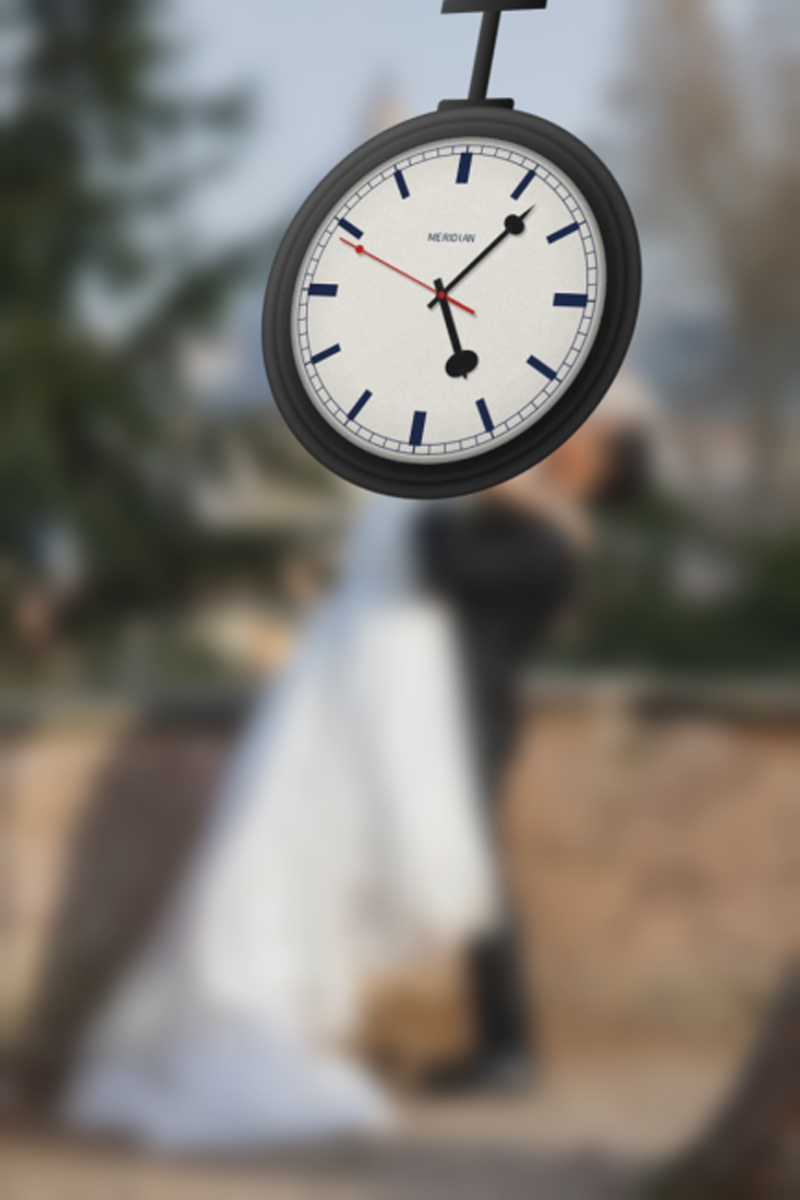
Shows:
5,06,49
